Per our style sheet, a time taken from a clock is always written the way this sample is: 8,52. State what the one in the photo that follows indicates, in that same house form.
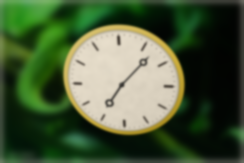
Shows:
7,07
